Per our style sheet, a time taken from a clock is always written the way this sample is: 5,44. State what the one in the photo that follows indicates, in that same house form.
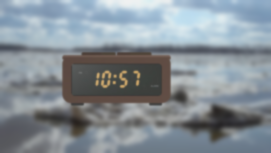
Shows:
10,57
